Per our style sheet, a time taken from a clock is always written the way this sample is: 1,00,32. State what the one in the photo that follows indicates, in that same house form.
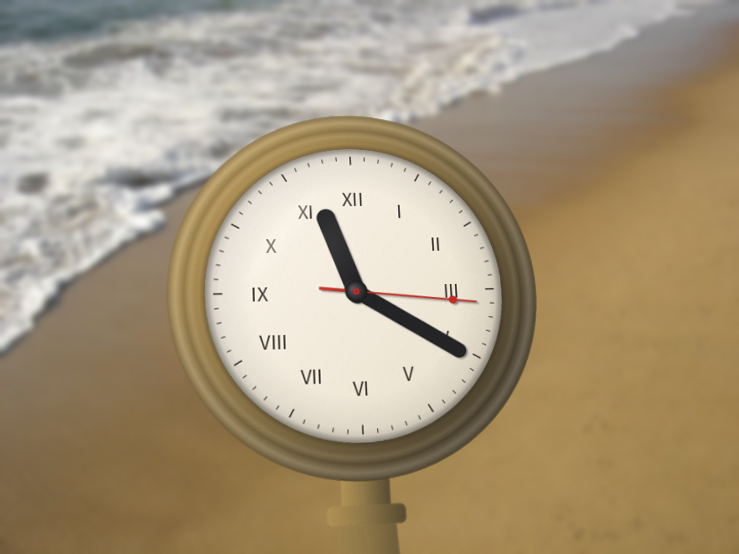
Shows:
11,20,16
